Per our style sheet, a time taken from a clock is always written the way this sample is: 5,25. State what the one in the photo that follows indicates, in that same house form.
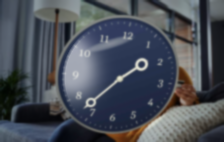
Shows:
1,37
